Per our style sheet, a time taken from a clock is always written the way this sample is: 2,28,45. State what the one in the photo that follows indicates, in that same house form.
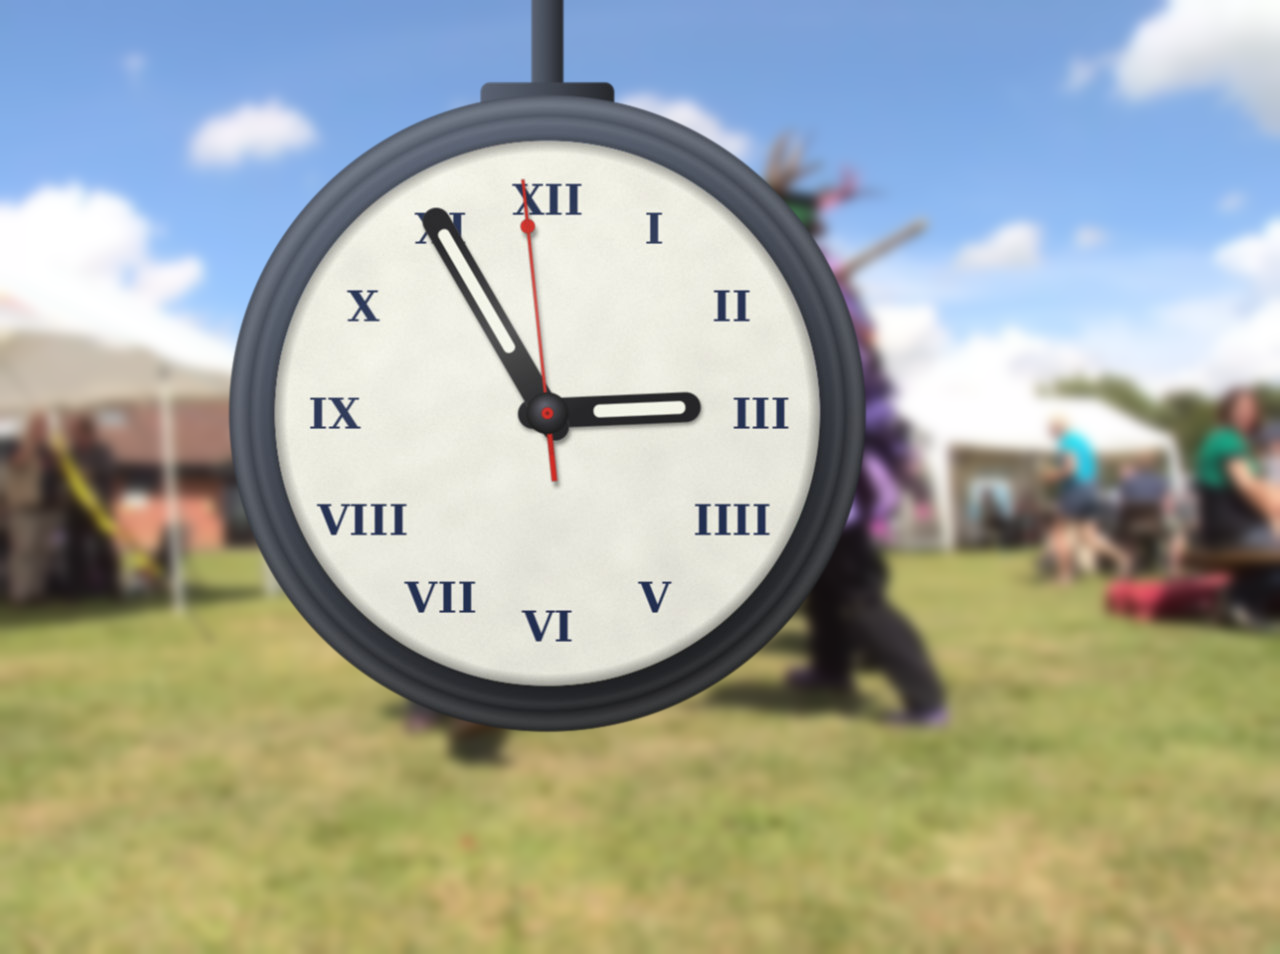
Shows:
2,54,59
